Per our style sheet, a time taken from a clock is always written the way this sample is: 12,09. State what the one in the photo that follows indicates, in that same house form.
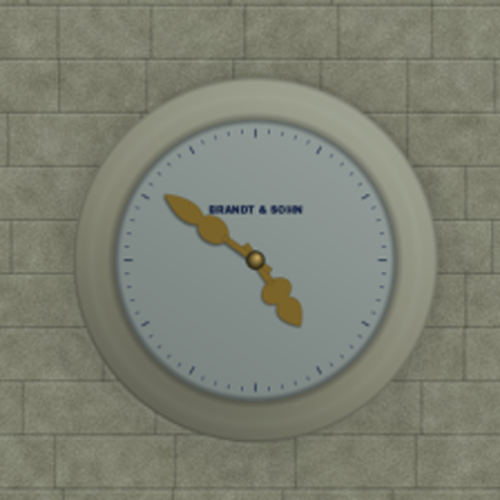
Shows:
4,51
